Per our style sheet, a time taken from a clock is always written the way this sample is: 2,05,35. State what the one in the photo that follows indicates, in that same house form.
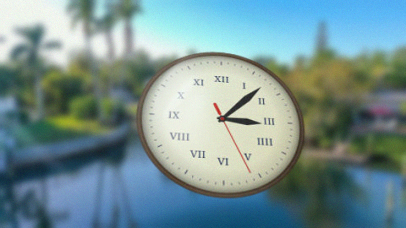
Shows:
3,07,26
